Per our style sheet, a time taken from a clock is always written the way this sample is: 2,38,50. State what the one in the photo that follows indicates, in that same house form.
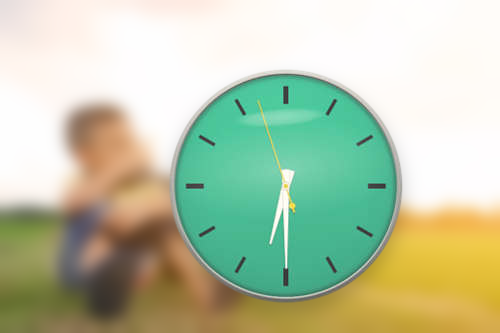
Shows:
6,29,57
